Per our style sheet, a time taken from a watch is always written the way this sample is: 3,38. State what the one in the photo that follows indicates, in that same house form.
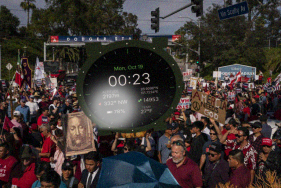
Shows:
0,23
